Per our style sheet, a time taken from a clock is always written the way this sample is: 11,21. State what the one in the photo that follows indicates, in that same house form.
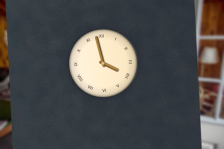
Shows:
3,58
